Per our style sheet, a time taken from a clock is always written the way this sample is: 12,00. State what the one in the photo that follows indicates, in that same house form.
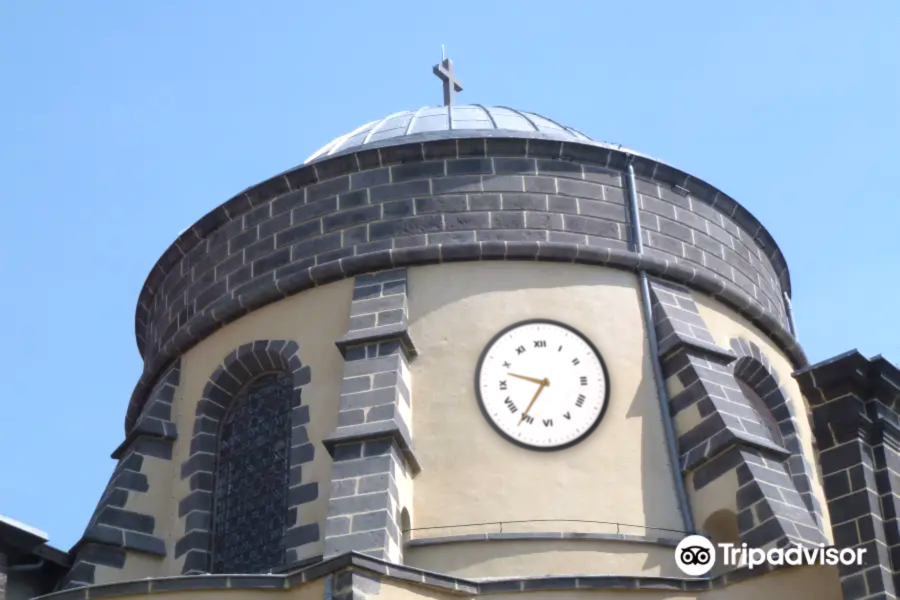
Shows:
9,36
